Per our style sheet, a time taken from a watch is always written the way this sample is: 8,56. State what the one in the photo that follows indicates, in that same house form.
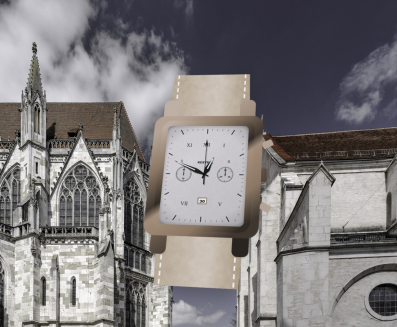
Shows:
12,49
